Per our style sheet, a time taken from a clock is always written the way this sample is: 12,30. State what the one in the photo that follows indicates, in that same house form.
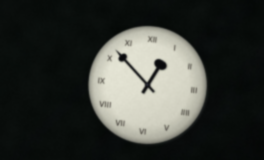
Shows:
12,52
